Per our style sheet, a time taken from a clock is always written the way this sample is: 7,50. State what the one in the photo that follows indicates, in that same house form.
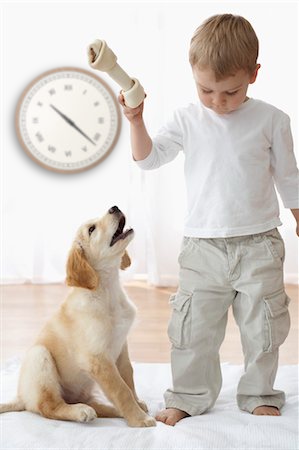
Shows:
10,22
